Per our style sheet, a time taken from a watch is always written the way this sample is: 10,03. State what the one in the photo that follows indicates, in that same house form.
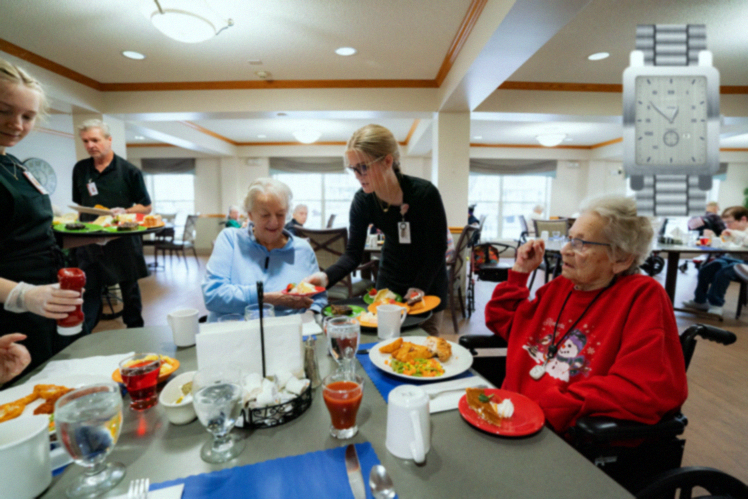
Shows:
12,52
